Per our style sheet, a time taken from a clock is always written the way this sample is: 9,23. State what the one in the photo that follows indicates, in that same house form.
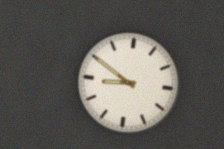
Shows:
8,50
